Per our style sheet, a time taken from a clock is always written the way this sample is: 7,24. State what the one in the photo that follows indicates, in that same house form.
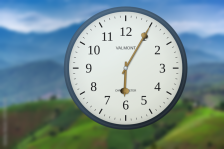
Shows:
6,05
